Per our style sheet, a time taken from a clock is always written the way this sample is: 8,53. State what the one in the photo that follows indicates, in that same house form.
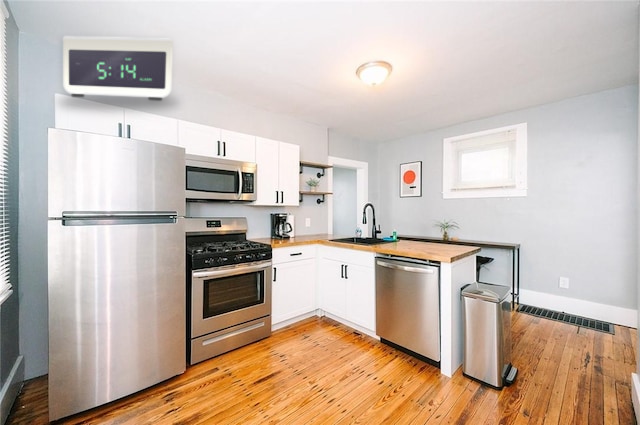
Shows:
5,14
